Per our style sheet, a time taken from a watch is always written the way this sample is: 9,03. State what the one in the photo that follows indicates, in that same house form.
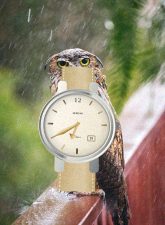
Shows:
6,40
